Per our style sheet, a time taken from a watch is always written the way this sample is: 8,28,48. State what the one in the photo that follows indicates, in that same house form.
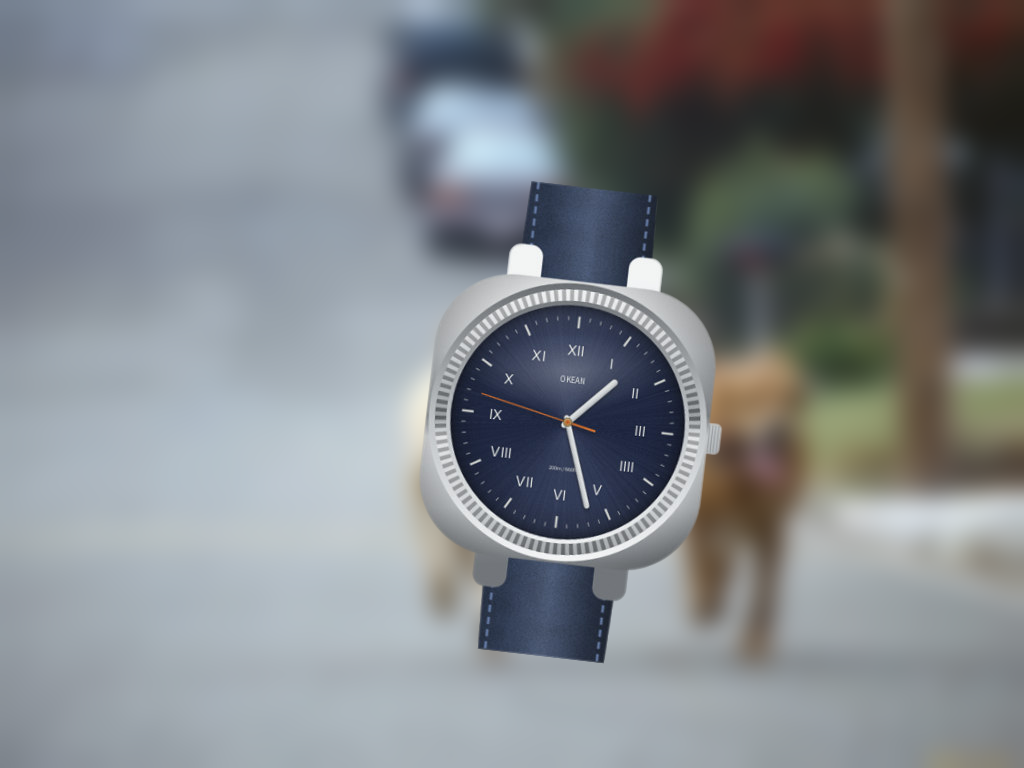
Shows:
1,26,47
